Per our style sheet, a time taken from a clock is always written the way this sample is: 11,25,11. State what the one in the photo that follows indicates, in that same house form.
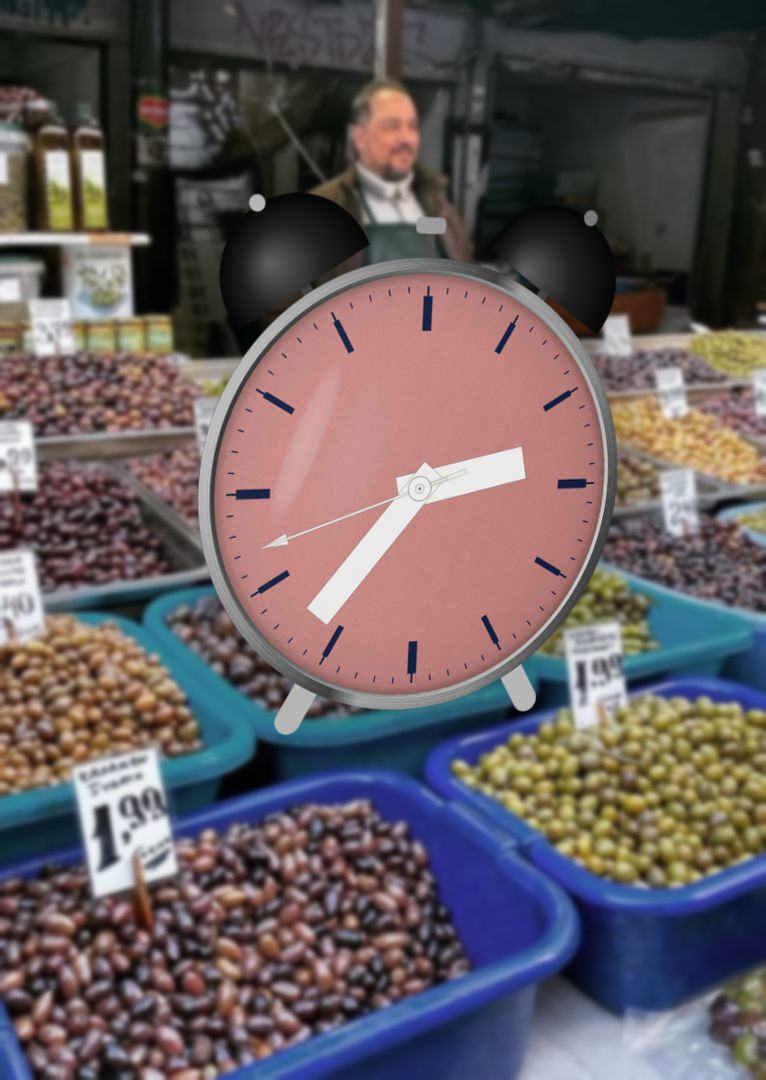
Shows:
2,36,42
